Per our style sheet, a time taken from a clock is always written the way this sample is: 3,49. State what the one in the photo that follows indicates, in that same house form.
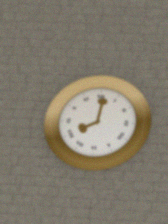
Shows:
8,01
